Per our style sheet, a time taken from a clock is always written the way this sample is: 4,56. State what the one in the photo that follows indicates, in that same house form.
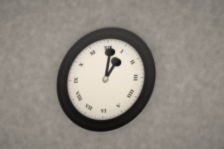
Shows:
1,01
